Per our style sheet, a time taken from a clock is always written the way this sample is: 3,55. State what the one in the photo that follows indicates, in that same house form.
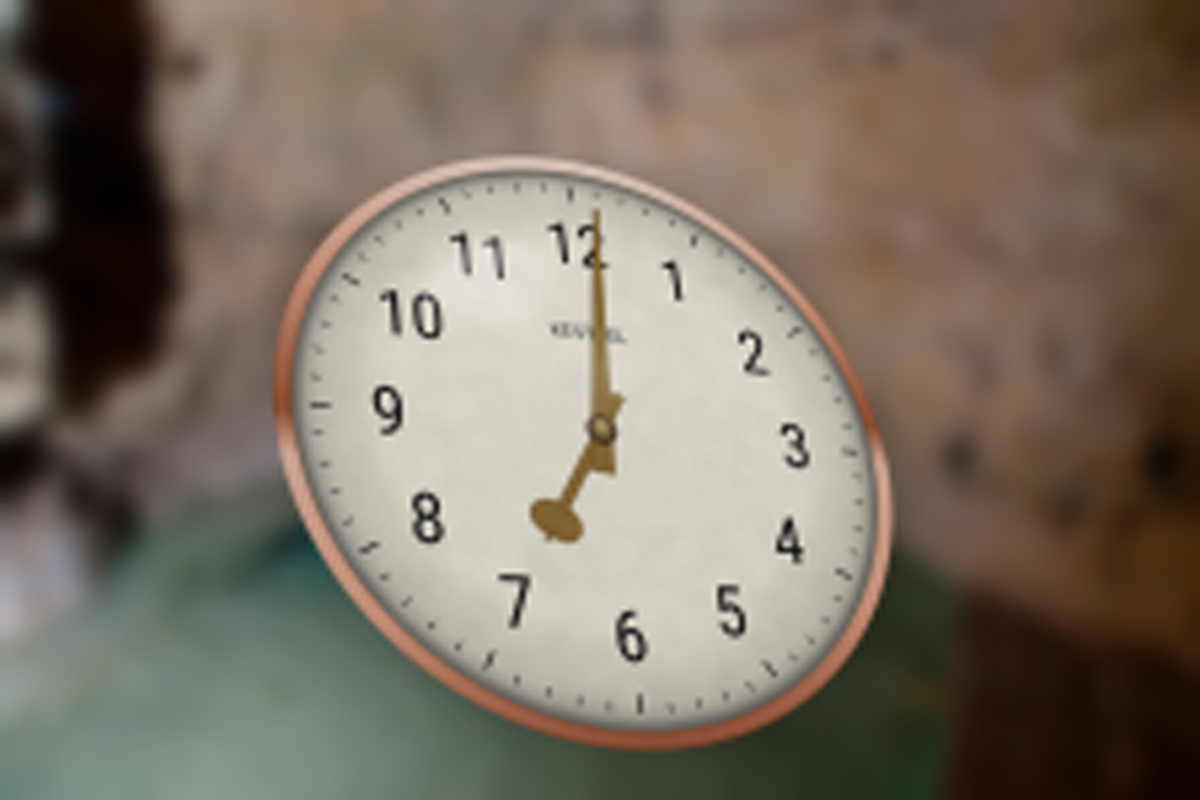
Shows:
7,01
